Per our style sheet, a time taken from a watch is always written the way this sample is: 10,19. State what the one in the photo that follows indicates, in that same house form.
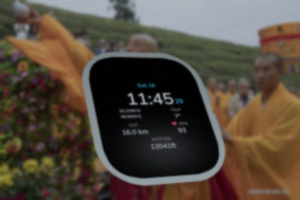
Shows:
11,45
